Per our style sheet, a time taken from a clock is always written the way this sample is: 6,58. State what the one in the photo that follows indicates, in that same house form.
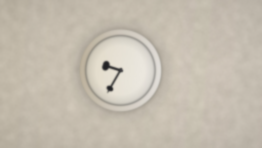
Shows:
9,35
